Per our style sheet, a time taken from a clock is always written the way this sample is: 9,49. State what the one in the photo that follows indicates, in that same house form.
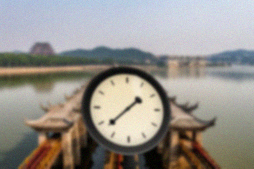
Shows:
1,38
